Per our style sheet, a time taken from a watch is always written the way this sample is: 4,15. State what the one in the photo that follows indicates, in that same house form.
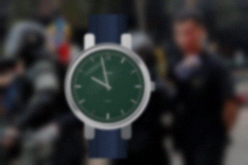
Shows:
9,58
